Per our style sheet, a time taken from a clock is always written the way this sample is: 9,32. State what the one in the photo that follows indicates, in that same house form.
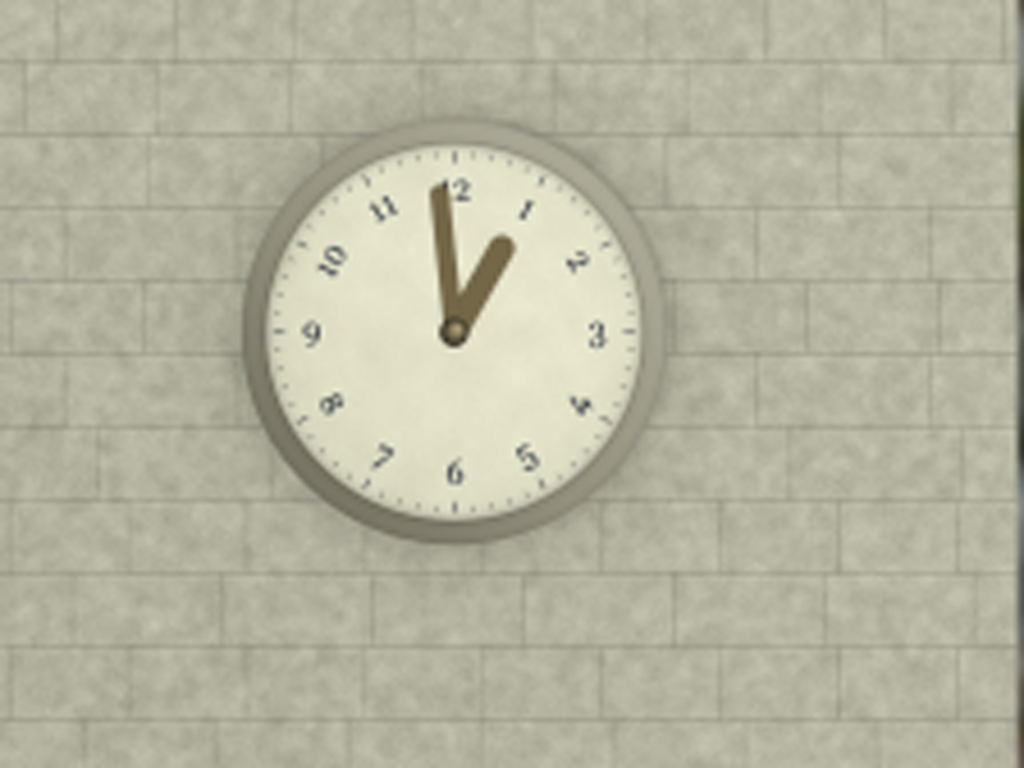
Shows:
12,59
